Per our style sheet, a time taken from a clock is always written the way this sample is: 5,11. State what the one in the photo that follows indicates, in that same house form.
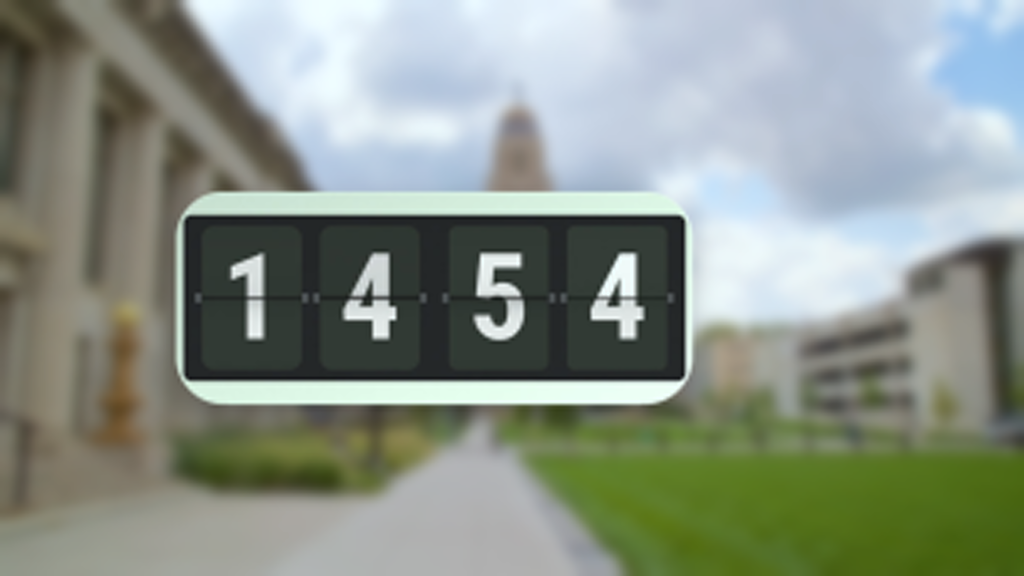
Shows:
14,54
